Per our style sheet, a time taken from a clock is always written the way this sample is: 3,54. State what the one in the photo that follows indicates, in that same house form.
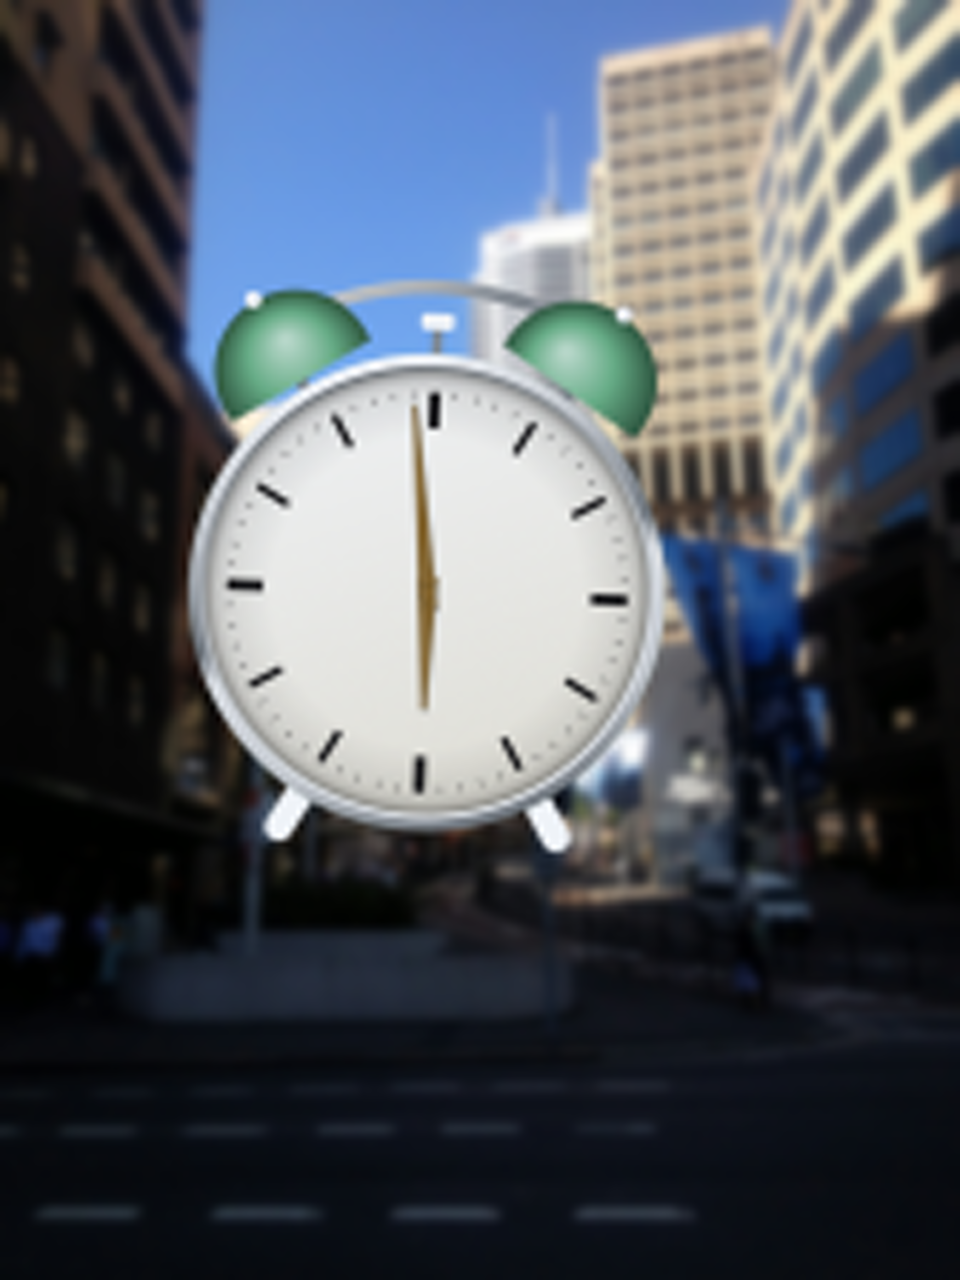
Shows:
5,59
